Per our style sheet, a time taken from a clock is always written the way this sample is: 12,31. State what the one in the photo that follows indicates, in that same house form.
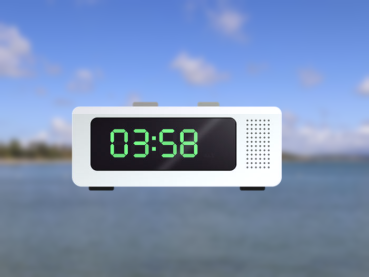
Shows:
3,58
